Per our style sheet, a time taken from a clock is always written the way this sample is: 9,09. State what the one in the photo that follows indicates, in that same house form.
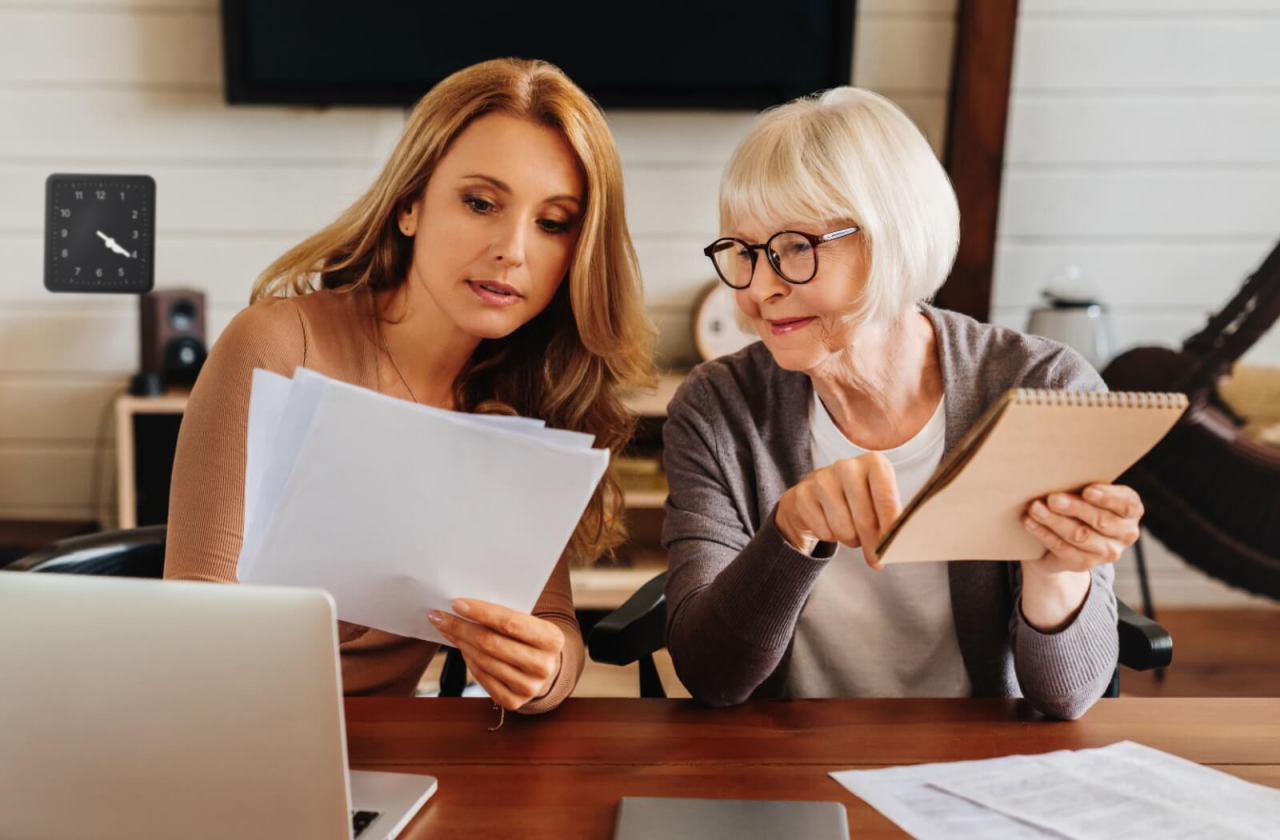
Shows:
4,21
